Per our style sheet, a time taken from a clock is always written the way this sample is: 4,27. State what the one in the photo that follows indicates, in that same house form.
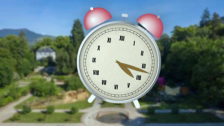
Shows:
4,17
